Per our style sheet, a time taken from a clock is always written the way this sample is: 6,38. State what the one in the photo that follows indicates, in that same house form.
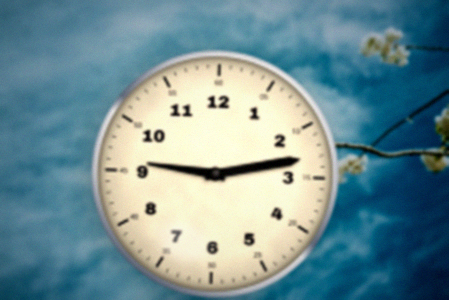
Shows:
9,13
